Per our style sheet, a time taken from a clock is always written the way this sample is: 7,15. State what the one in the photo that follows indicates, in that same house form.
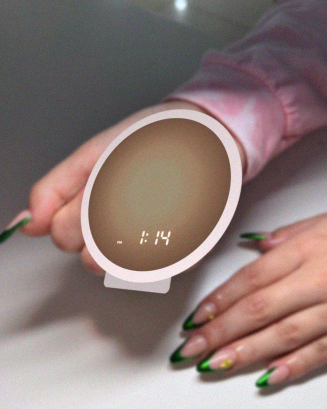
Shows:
1,14
